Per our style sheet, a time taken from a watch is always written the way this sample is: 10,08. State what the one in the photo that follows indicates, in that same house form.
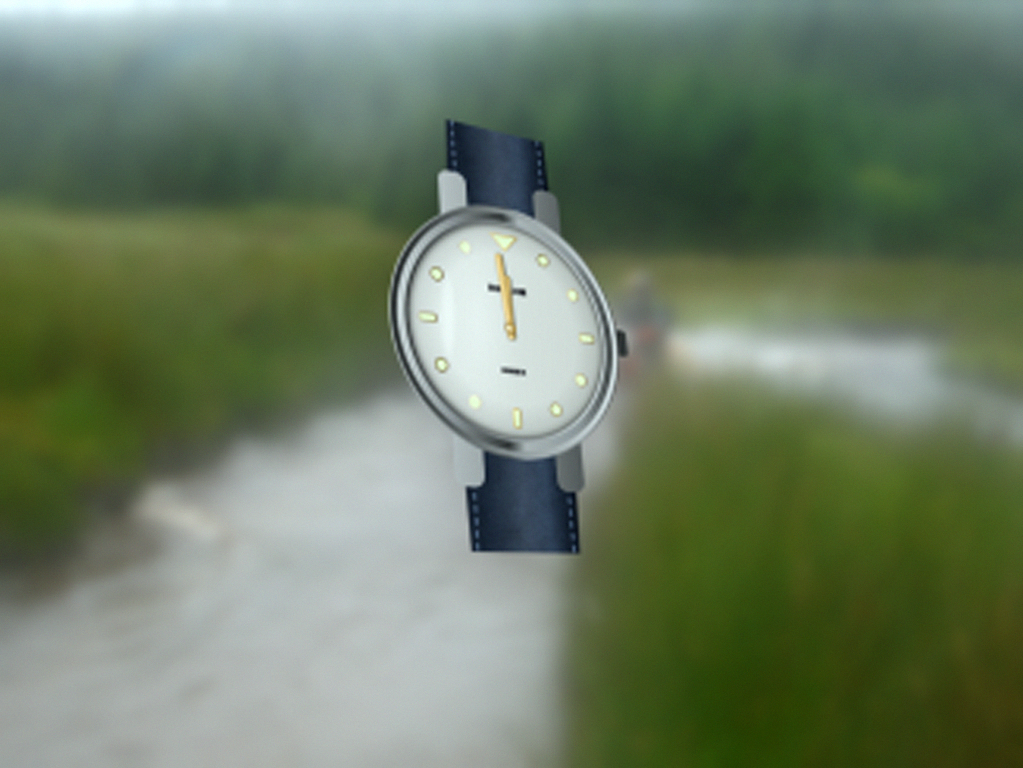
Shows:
11,59
